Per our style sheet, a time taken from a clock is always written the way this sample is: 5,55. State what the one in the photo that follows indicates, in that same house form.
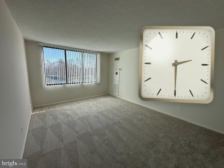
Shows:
2,30
